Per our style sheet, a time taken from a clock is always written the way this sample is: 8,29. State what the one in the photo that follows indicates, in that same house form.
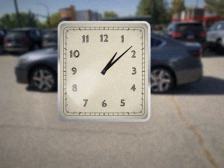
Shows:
1,08
